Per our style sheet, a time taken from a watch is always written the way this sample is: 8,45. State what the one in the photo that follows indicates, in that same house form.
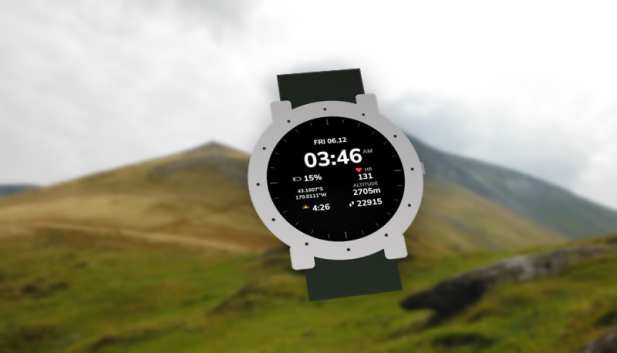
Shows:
3,46
